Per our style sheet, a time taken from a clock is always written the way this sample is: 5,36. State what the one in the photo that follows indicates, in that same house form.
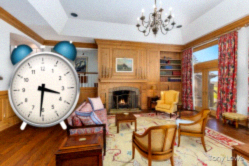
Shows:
3,31
